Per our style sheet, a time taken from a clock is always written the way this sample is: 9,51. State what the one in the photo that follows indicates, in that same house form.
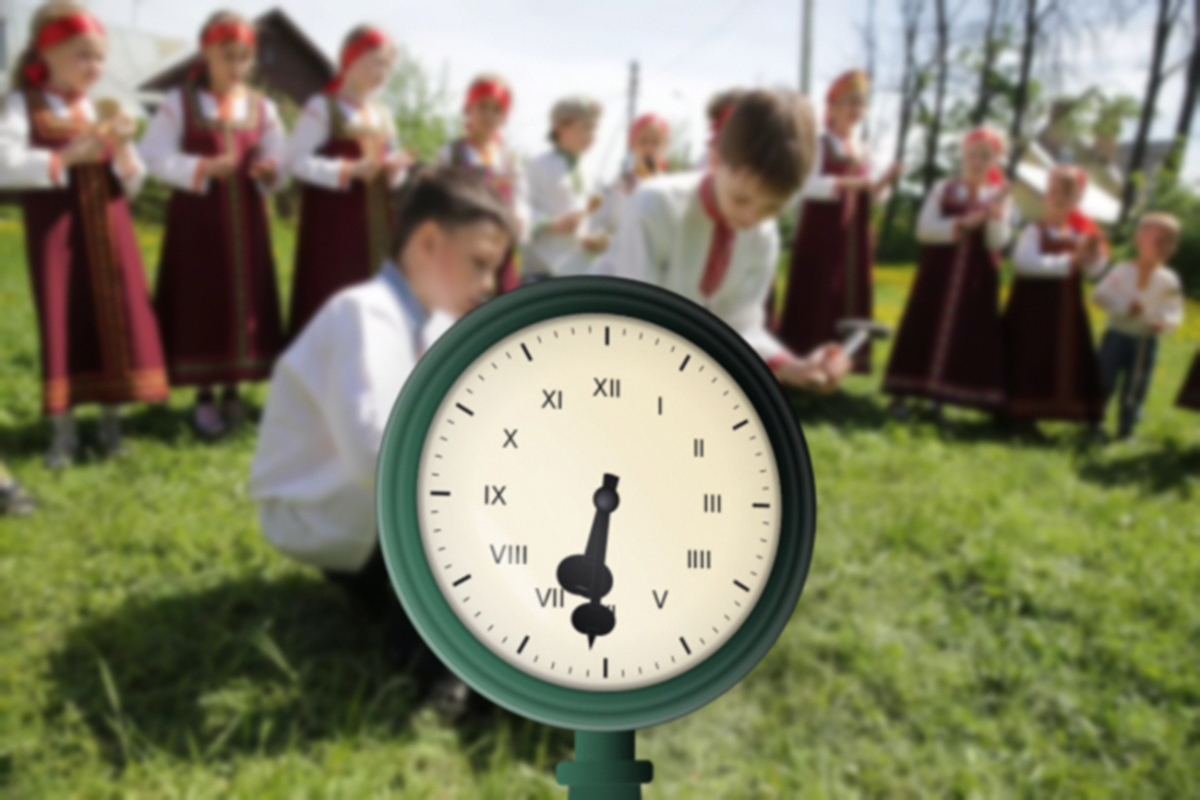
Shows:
6,31
